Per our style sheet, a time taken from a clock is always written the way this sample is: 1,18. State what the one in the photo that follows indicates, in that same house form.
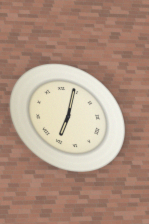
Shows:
7,04
